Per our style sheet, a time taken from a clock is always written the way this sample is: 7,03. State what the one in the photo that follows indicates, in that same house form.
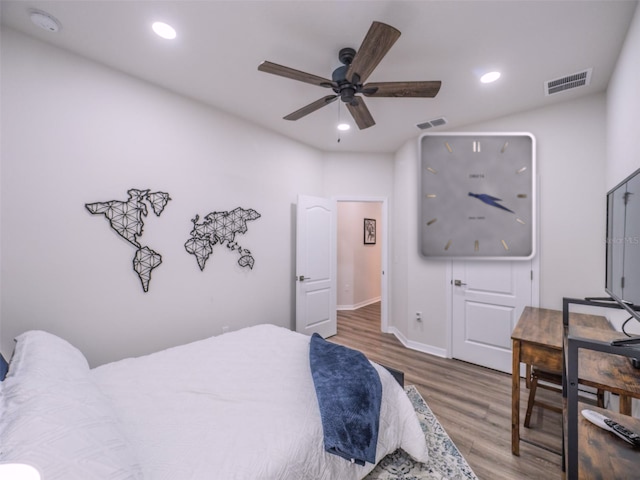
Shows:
3,19
